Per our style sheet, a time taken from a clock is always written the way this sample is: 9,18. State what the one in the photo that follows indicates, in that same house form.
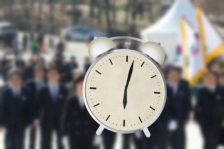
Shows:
6,02
